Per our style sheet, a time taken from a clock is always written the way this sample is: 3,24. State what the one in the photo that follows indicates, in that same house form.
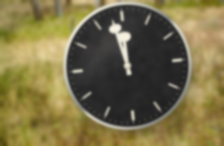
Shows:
11,58
